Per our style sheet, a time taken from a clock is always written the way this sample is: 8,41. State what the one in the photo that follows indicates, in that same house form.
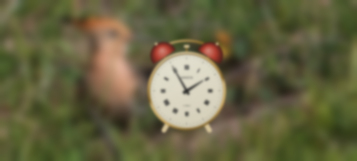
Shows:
1,55
